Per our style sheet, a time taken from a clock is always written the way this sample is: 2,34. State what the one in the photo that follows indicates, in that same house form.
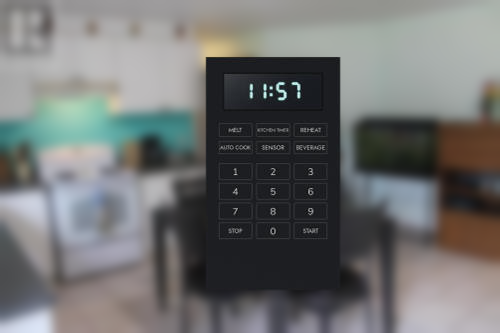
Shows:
11,57
